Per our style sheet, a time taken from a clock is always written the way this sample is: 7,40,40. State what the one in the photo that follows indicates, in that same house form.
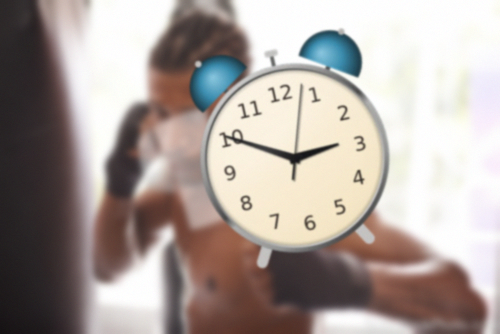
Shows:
2,50,03
